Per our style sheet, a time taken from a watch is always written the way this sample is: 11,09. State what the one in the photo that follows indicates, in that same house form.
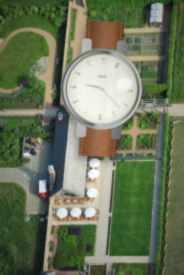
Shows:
9,22
